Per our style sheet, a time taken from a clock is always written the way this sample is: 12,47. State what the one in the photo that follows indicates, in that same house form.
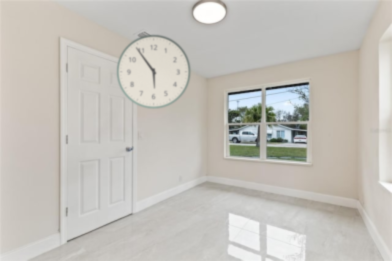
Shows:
5,54
